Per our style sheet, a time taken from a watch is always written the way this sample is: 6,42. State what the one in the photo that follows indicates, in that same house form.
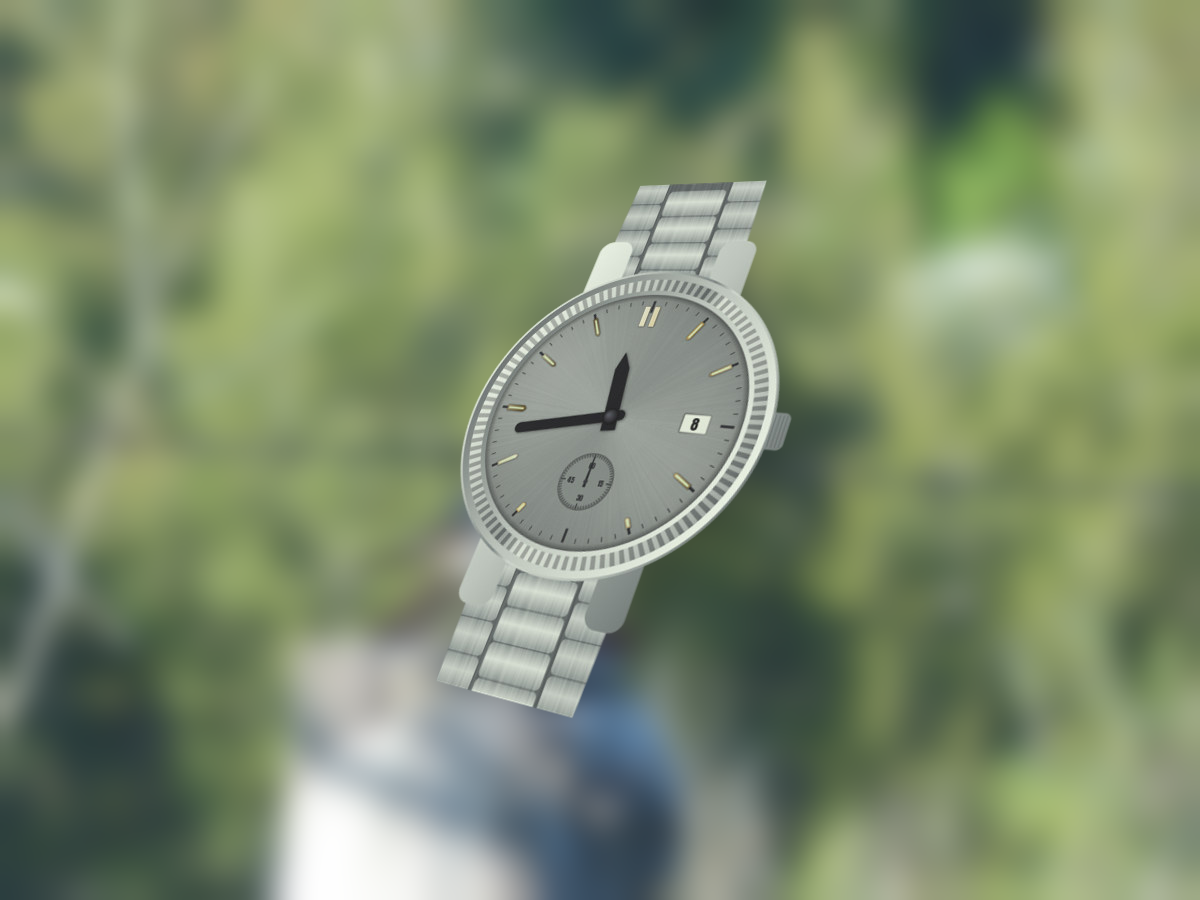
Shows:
11,43
